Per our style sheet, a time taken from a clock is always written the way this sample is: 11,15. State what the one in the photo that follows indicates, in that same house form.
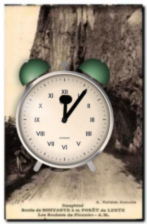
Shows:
12,06
